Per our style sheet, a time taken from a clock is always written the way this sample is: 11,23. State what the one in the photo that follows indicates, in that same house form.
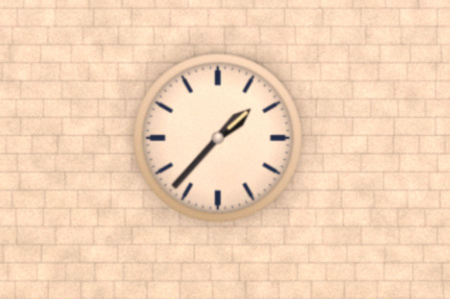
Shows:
1,37
